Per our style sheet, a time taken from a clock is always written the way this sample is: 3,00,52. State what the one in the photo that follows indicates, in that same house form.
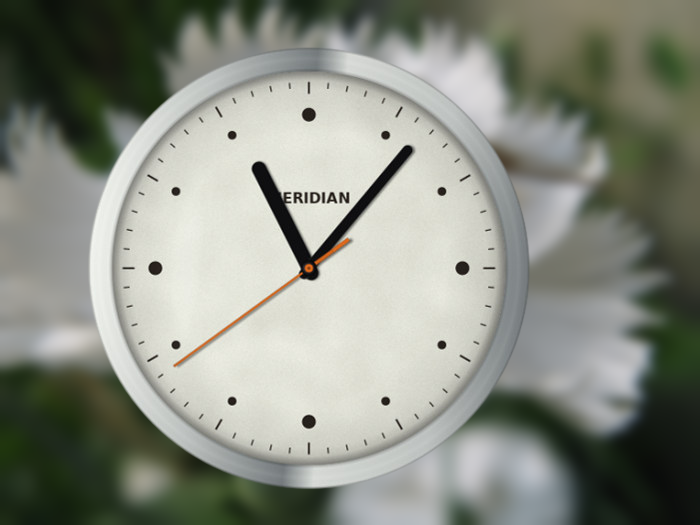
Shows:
11,06,39
